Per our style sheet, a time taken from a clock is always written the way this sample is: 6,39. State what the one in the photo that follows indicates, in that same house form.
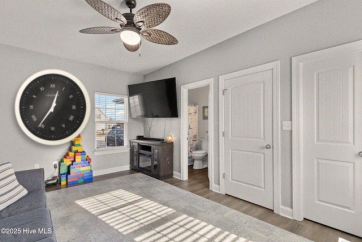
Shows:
12,36
